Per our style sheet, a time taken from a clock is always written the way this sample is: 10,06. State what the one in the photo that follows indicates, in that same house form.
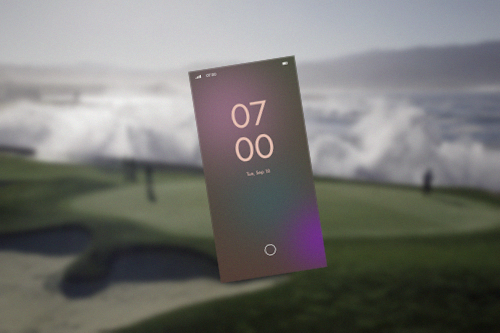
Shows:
7,00
